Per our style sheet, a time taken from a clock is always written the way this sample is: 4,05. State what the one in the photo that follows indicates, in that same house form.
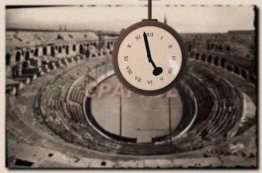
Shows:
4,58
